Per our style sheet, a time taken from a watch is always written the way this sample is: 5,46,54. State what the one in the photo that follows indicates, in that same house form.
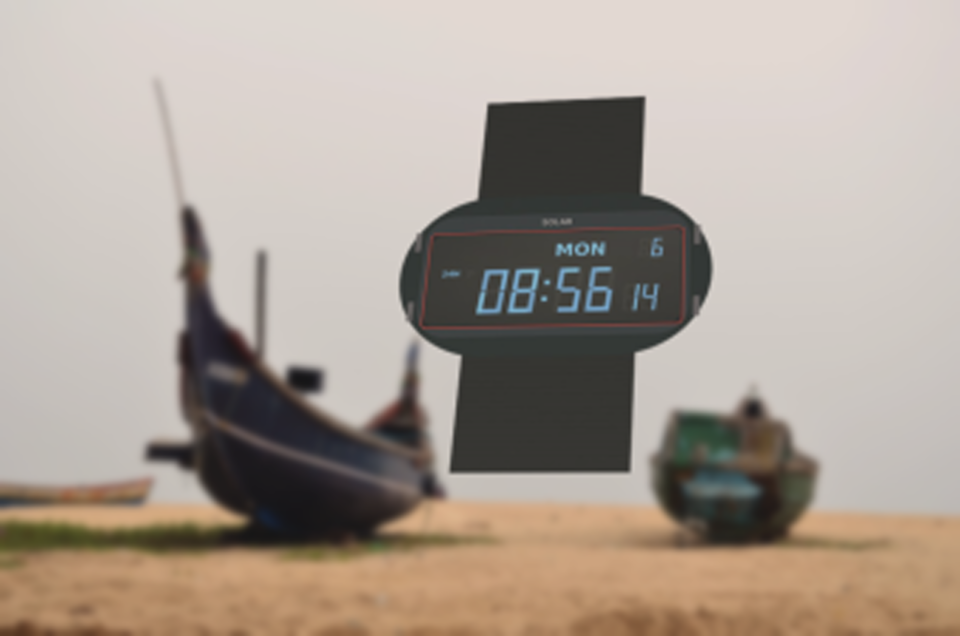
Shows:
8,56,14
